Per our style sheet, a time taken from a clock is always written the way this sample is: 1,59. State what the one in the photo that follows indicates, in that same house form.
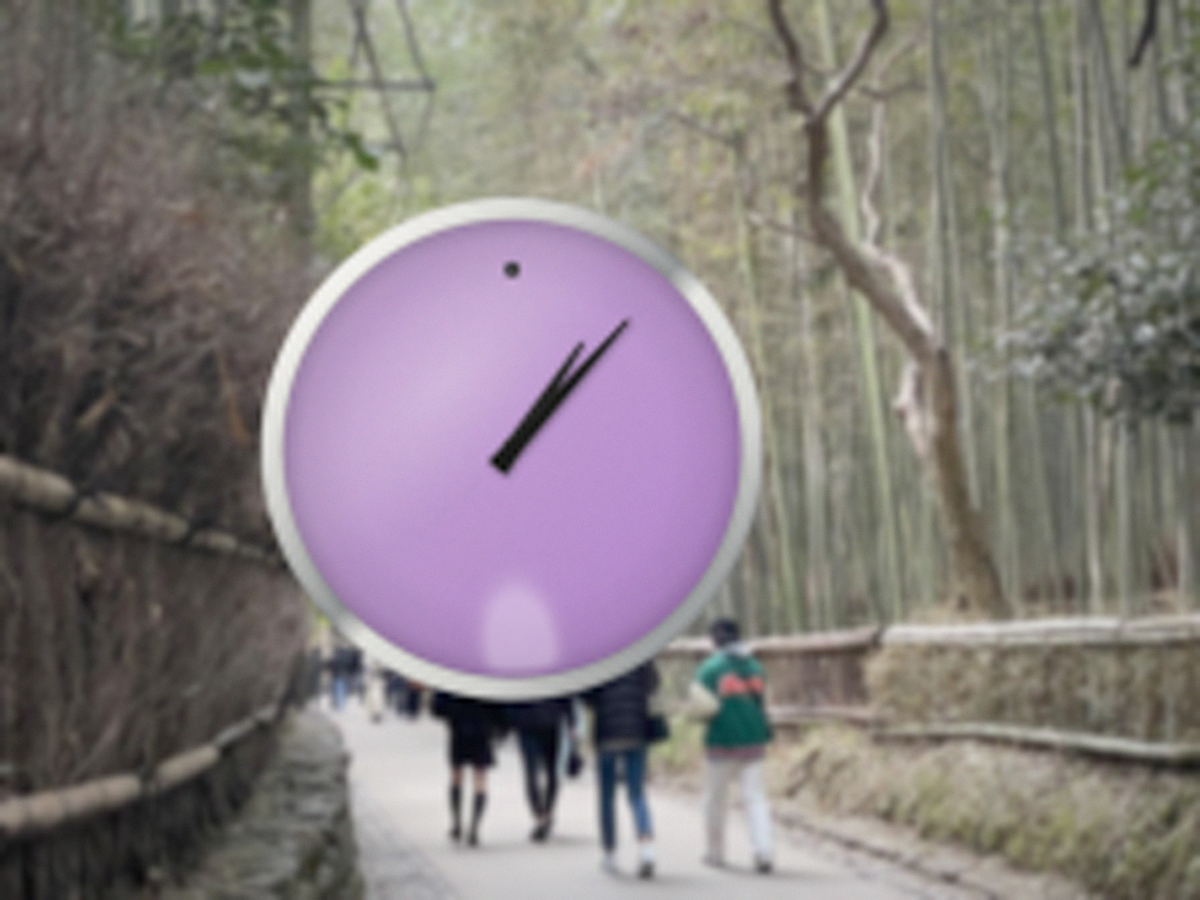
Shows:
1,07
